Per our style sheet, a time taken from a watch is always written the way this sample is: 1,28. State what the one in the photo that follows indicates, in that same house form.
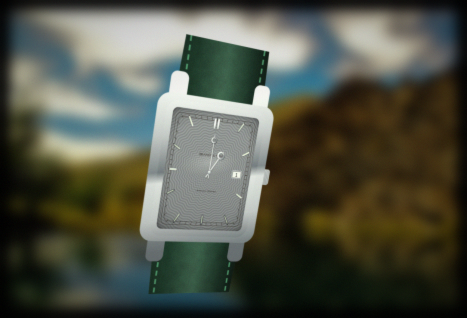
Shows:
1,00
